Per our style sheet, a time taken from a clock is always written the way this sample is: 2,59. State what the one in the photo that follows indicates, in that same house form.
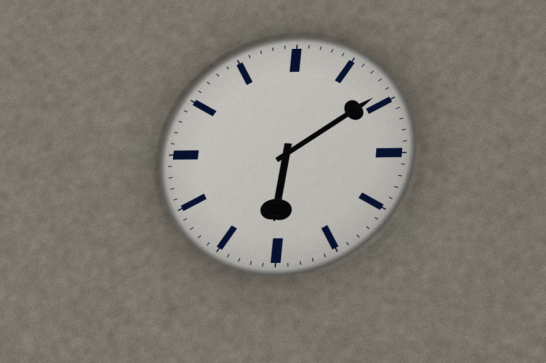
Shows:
6,09
